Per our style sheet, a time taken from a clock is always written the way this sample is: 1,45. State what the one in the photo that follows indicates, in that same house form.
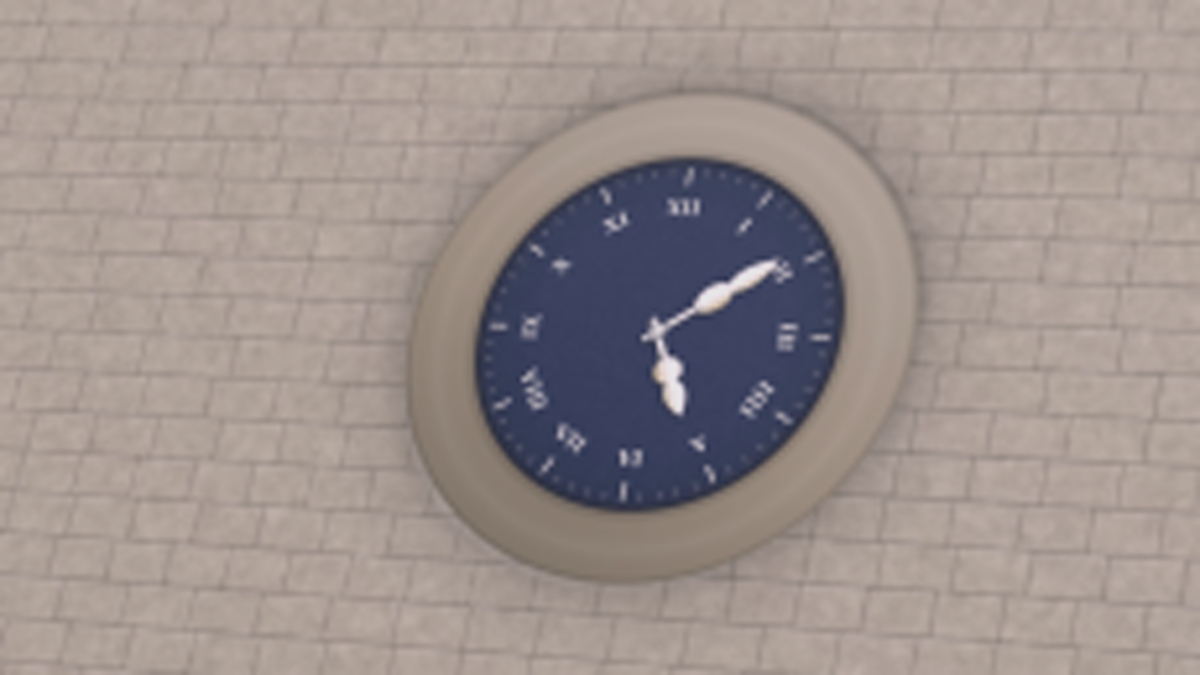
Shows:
5,09
